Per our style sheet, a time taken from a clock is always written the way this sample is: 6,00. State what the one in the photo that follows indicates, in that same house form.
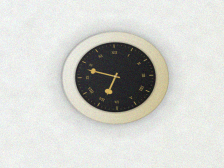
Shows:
6,48
